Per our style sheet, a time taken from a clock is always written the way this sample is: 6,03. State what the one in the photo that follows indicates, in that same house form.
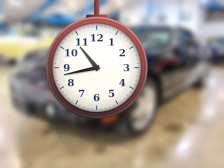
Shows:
10,43
